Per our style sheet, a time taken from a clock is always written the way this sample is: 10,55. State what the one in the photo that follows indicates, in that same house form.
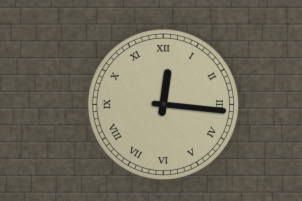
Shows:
12,16
